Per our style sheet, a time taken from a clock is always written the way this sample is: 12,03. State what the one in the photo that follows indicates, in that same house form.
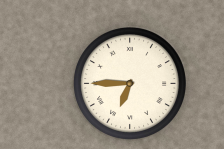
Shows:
6,45
